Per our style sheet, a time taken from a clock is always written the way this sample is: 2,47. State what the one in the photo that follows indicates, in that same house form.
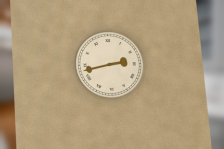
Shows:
2,43
